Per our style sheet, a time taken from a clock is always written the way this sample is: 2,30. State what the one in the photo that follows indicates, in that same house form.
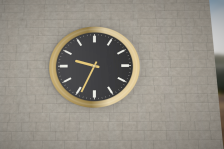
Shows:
9,34
